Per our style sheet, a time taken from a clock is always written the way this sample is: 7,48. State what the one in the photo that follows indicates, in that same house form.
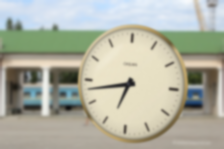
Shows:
6,43
